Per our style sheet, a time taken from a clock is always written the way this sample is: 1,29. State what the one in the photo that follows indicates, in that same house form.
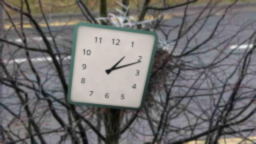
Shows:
1,11
